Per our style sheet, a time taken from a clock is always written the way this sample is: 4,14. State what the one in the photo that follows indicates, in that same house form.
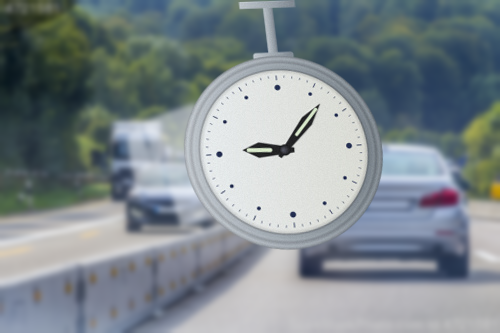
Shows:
9,07
